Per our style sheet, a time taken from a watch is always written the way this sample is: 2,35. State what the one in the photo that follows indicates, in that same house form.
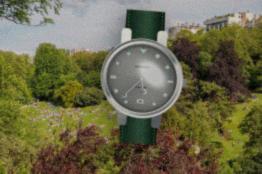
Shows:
5,37
